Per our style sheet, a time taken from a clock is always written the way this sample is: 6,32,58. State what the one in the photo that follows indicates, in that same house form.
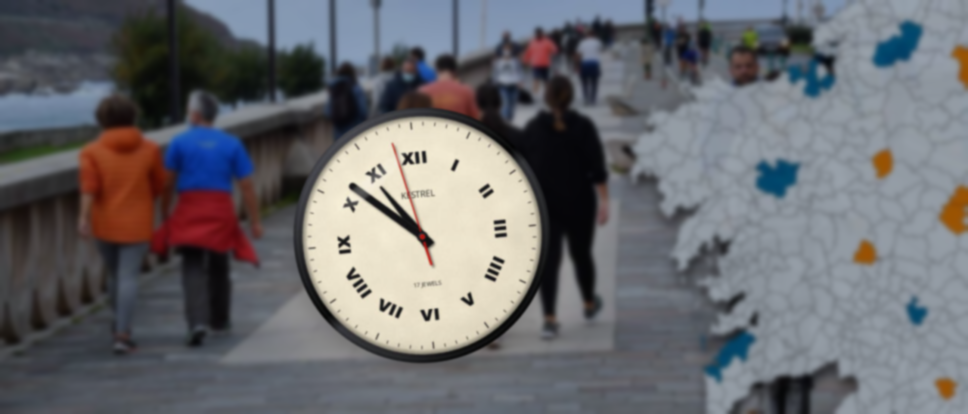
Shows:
10,51,58
